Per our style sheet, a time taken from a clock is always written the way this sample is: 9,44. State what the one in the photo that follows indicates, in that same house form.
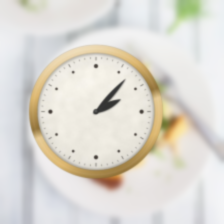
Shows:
2,07
